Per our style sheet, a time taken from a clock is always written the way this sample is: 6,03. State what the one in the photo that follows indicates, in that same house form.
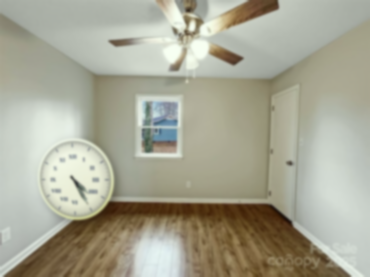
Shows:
4,25
